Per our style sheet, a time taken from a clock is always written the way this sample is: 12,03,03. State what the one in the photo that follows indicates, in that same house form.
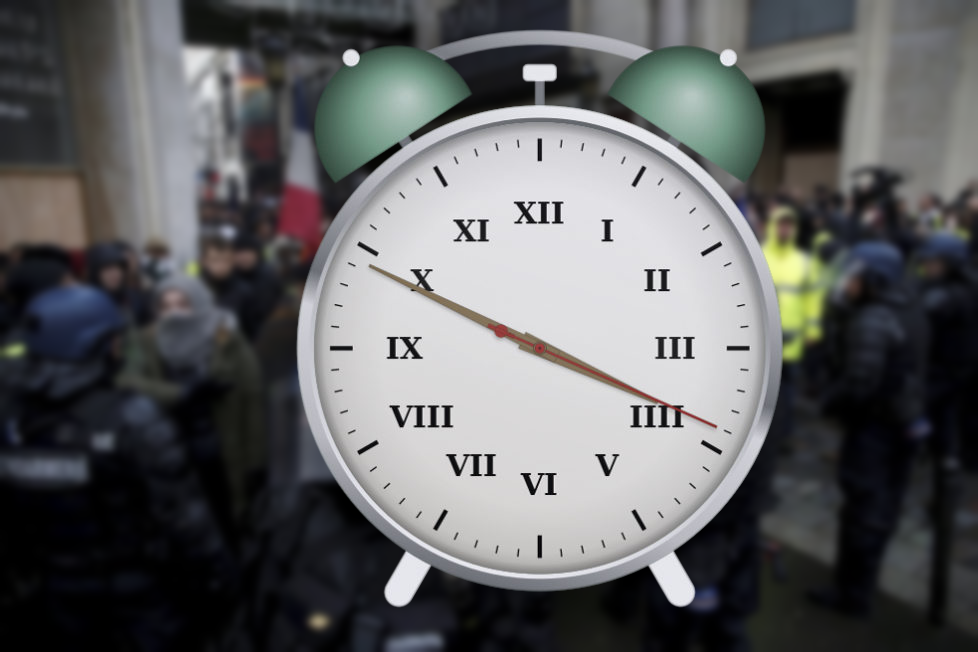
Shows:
3,49,19
